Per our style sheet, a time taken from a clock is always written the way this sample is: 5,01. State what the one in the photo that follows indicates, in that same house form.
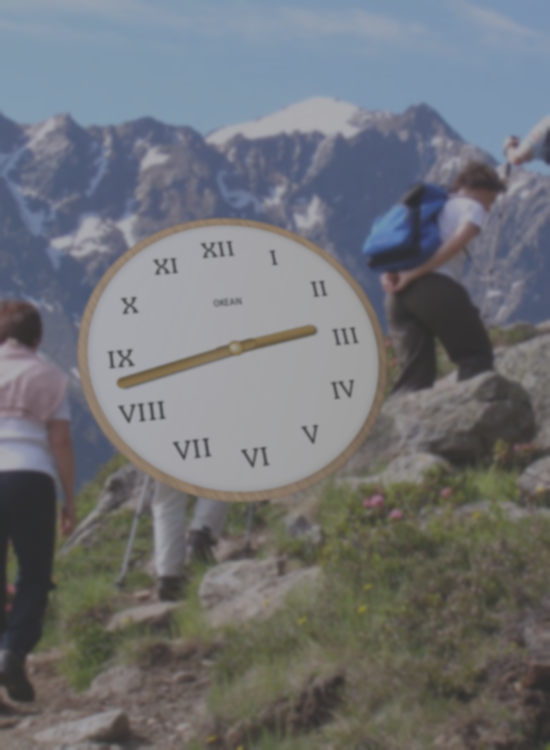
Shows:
2,43
